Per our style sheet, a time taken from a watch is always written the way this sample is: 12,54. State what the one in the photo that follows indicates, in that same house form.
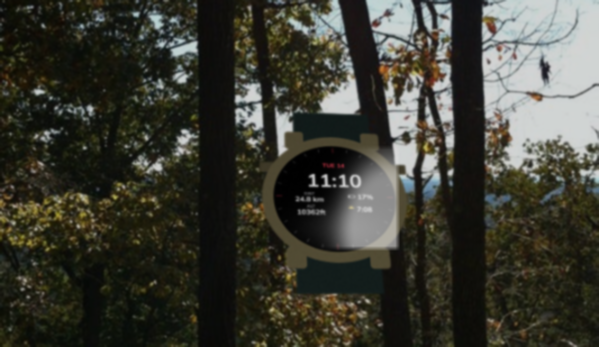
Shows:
11,10
